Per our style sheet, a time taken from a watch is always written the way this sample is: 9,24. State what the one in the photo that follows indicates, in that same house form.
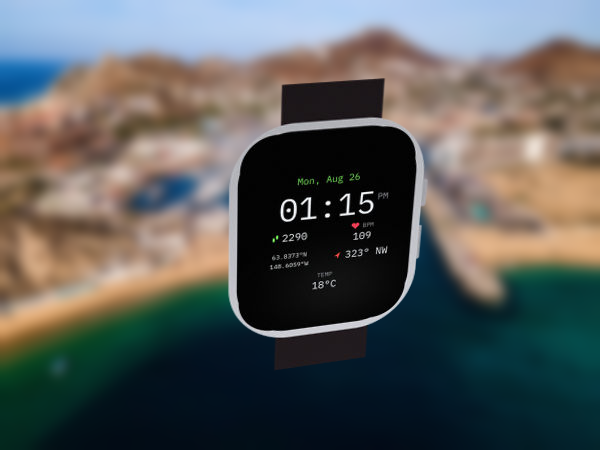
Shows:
1,15
